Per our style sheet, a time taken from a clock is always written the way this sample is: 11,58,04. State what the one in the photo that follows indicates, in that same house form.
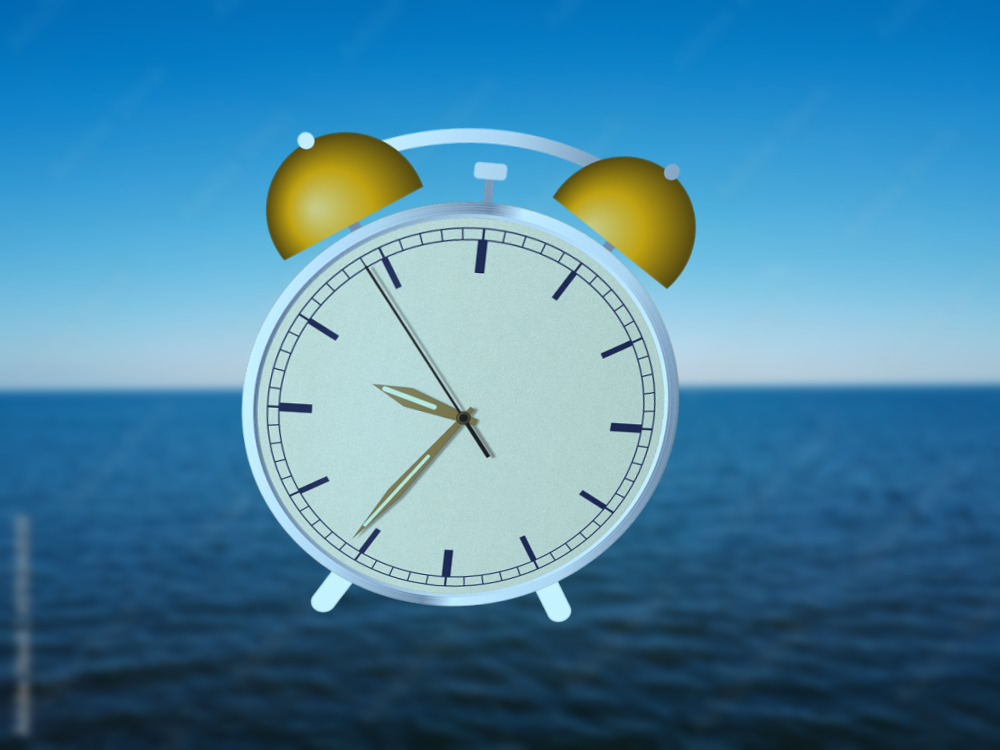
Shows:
9,35,54
